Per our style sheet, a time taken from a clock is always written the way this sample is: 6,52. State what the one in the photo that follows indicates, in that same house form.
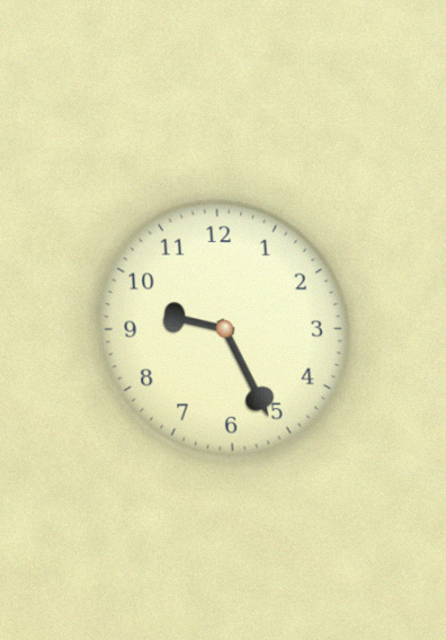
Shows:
9,26
